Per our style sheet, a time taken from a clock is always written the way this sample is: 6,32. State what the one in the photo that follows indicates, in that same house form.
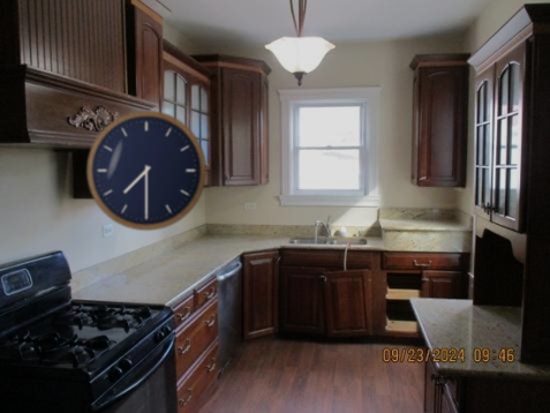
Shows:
7,30
